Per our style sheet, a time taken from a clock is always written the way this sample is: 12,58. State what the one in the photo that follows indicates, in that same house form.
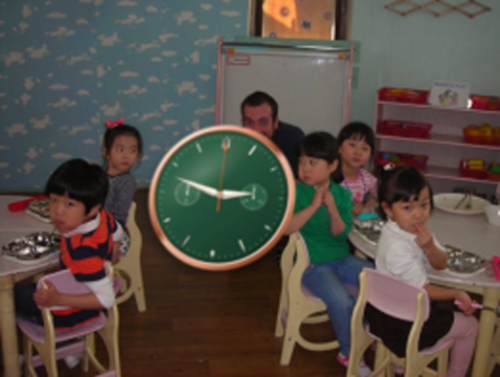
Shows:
2,48
